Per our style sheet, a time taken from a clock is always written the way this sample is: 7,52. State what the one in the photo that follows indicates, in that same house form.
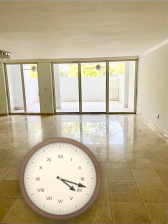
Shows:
4,18
